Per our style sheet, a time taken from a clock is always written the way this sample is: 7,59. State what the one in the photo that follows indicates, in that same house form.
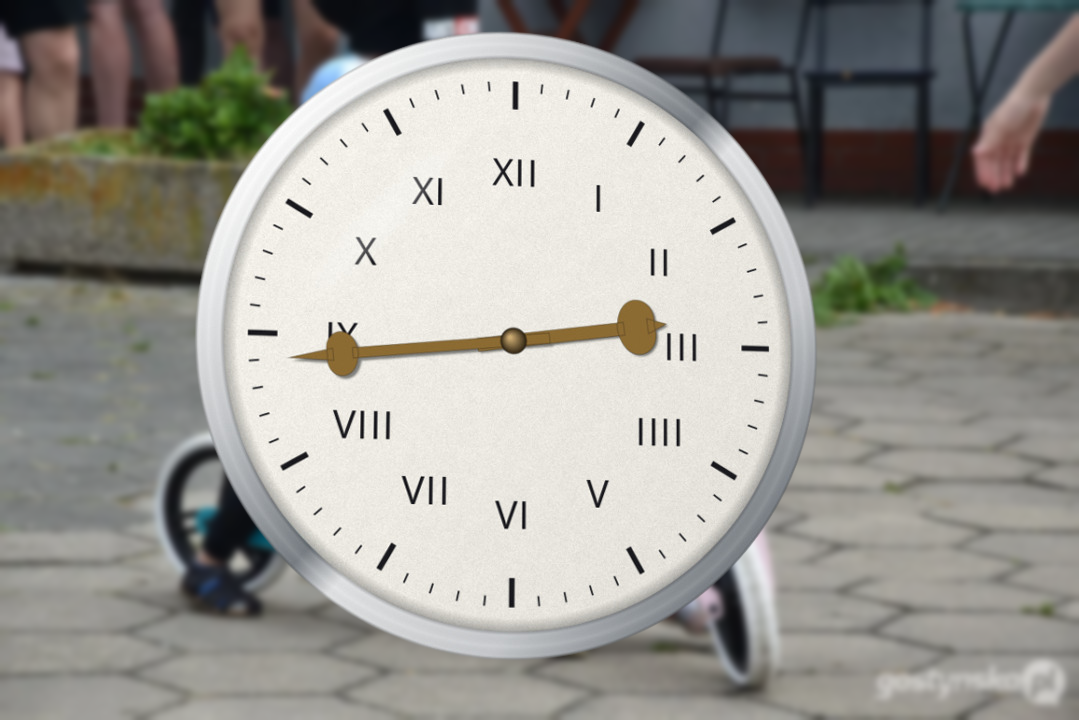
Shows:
2,44
